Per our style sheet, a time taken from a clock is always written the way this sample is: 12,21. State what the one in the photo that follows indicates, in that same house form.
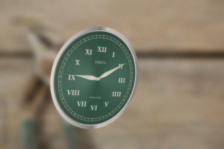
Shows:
9,10
